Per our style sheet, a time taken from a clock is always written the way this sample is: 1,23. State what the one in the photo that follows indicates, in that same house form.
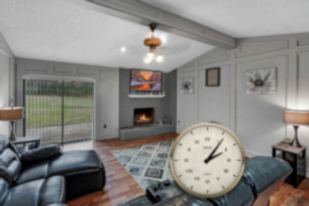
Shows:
2,06
